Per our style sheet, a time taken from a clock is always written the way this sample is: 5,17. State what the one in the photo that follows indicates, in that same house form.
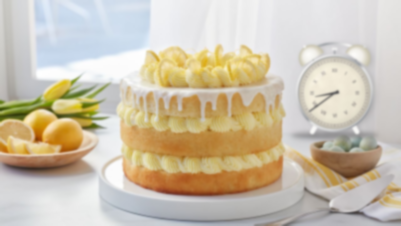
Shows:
8,39
